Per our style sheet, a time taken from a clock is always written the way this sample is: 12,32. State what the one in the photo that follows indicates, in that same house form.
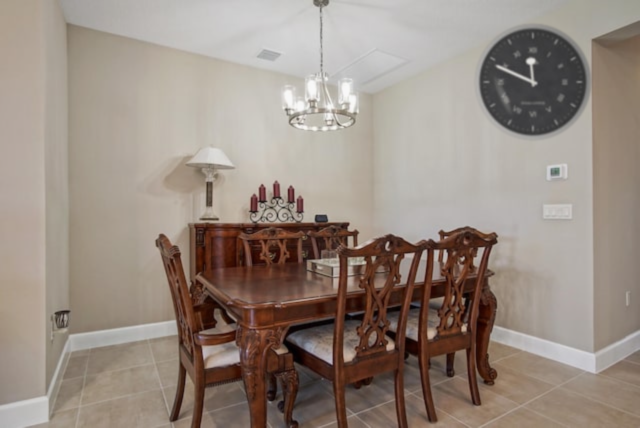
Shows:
11,49
